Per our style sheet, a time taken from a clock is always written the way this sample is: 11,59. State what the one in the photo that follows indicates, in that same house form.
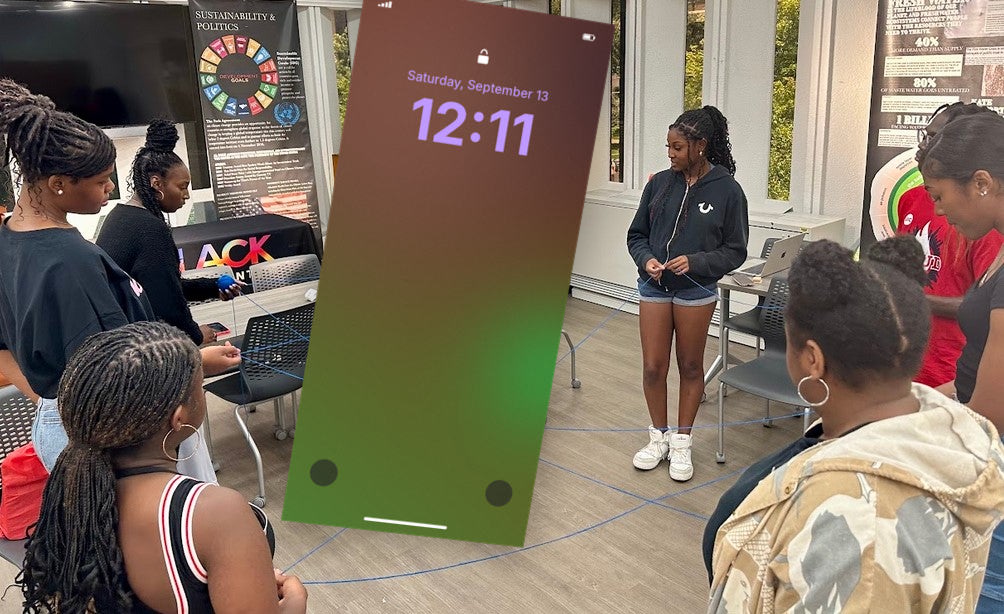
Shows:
12,11
